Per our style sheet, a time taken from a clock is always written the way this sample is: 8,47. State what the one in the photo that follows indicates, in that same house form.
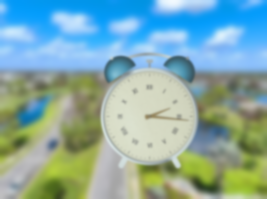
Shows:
2,16
